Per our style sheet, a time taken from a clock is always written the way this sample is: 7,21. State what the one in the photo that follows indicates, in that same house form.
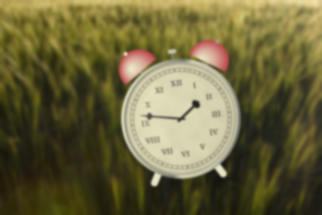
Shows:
1,47
